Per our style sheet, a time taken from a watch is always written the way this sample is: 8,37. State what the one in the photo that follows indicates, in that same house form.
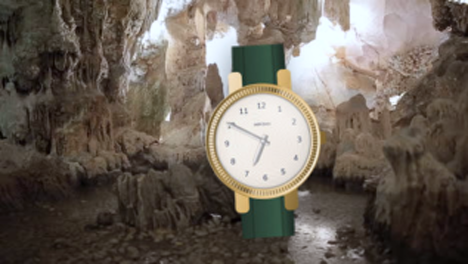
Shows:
6,50
